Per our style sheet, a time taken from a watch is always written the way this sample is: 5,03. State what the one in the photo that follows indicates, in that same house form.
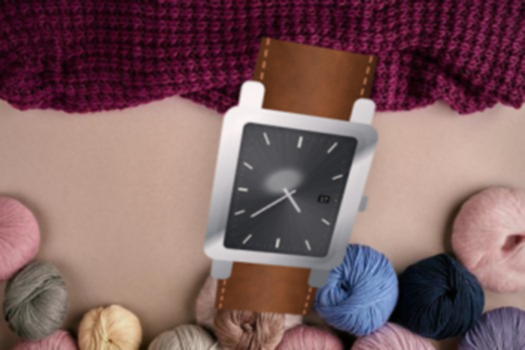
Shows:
4,38
